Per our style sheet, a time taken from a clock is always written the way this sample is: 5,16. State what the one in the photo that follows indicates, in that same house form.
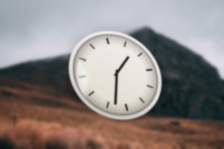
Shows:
1,33
